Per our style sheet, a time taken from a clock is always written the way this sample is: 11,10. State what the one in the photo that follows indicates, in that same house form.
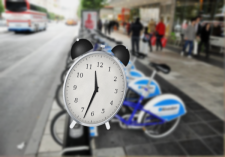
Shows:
11,33
